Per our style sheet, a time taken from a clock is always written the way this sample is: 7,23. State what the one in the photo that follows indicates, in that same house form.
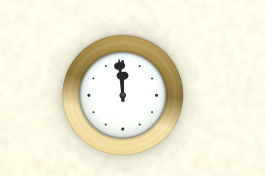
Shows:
11,59
